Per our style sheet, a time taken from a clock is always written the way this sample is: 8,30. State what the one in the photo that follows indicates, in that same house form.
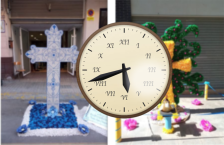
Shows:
5,42
